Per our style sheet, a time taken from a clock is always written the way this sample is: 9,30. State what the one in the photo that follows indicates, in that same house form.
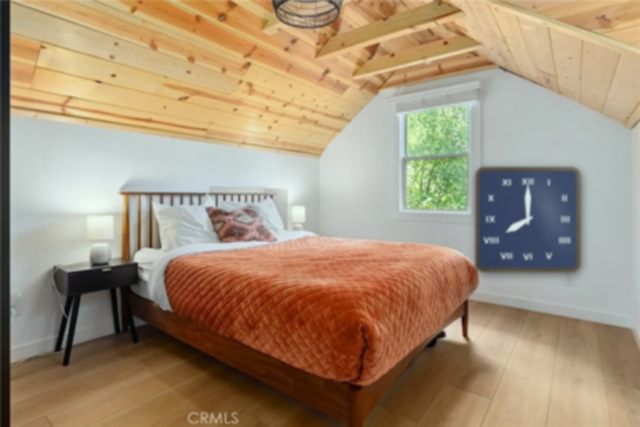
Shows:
8,00
